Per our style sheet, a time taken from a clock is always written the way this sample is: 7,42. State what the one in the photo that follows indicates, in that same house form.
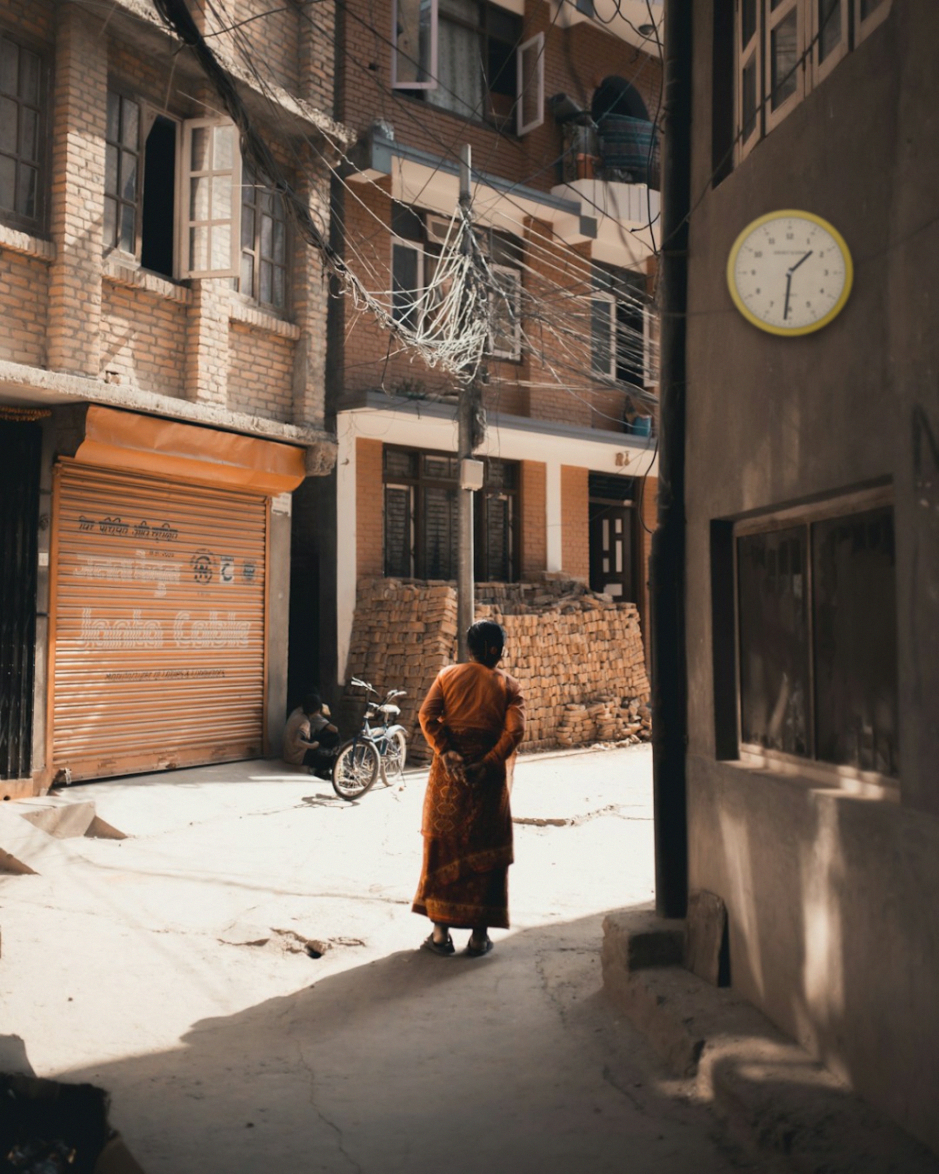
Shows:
1,31
